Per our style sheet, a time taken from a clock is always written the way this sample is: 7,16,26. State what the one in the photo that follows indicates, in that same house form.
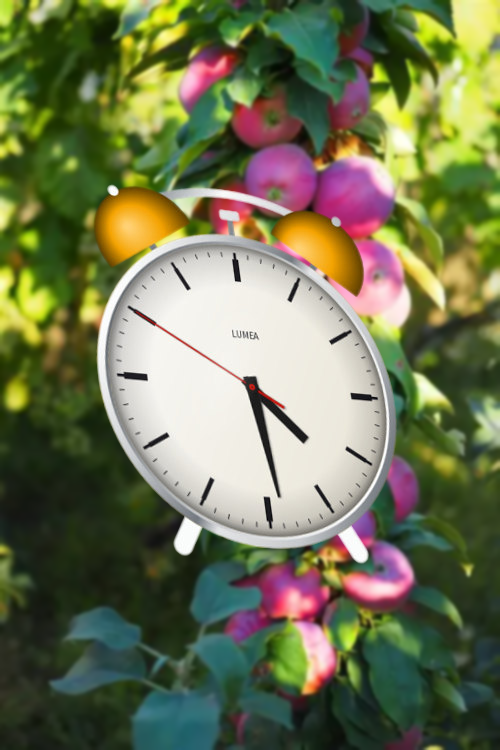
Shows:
4,28,50
